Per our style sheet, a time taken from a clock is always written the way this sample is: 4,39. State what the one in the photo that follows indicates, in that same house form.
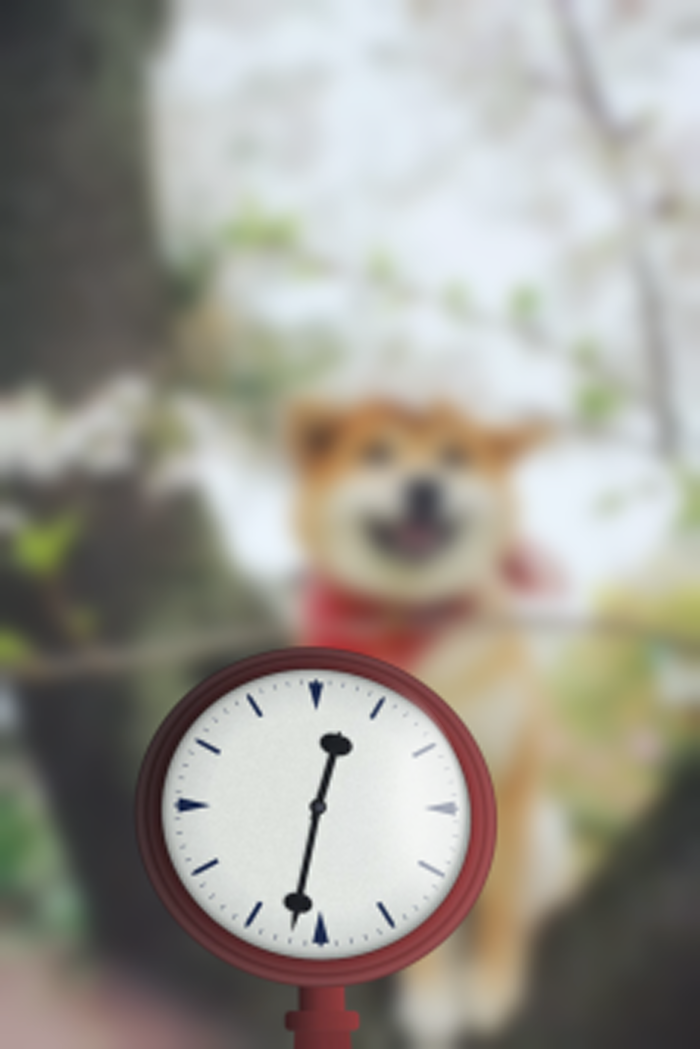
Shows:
12,32
